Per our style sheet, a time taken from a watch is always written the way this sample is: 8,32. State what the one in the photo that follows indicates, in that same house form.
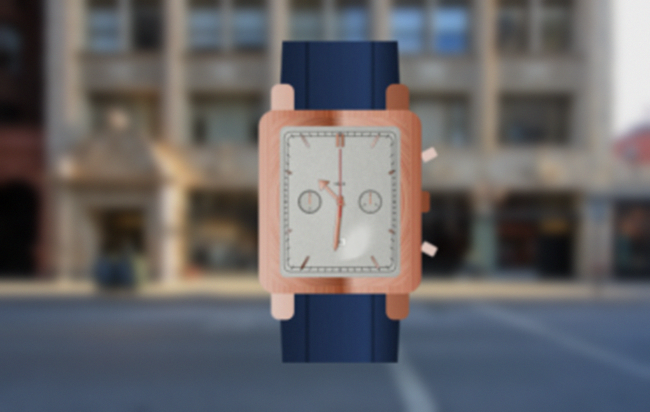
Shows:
10,31
